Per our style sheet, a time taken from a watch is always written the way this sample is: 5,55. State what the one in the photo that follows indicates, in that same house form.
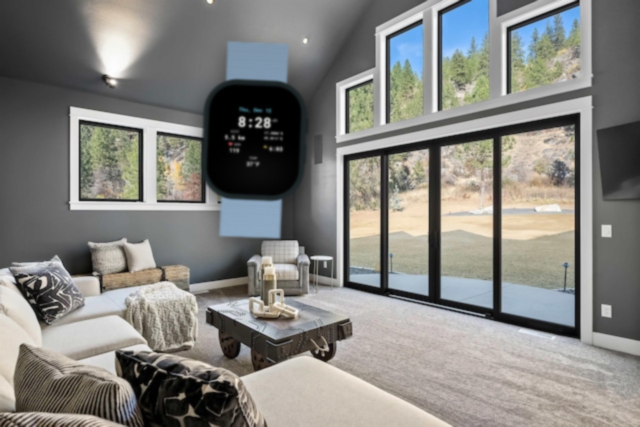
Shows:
8,28
